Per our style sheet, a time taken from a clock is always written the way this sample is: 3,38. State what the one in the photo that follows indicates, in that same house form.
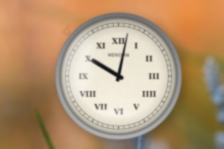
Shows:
10,02
